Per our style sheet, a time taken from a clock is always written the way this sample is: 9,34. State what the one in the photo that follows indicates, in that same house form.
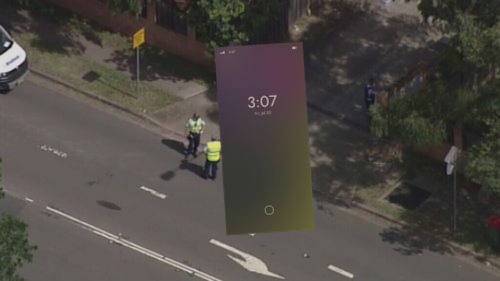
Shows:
3,07
